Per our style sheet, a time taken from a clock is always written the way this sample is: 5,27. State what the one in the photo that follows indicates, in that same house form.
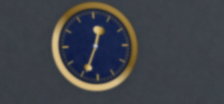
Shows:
12,34
